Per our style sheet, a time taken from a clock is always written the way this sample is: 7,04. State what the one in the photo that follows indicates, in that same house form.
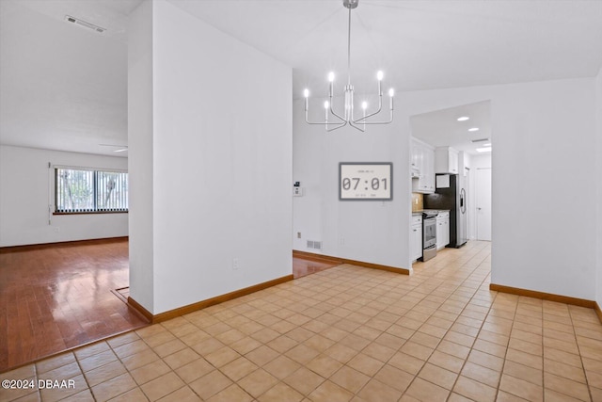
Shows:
7,01
